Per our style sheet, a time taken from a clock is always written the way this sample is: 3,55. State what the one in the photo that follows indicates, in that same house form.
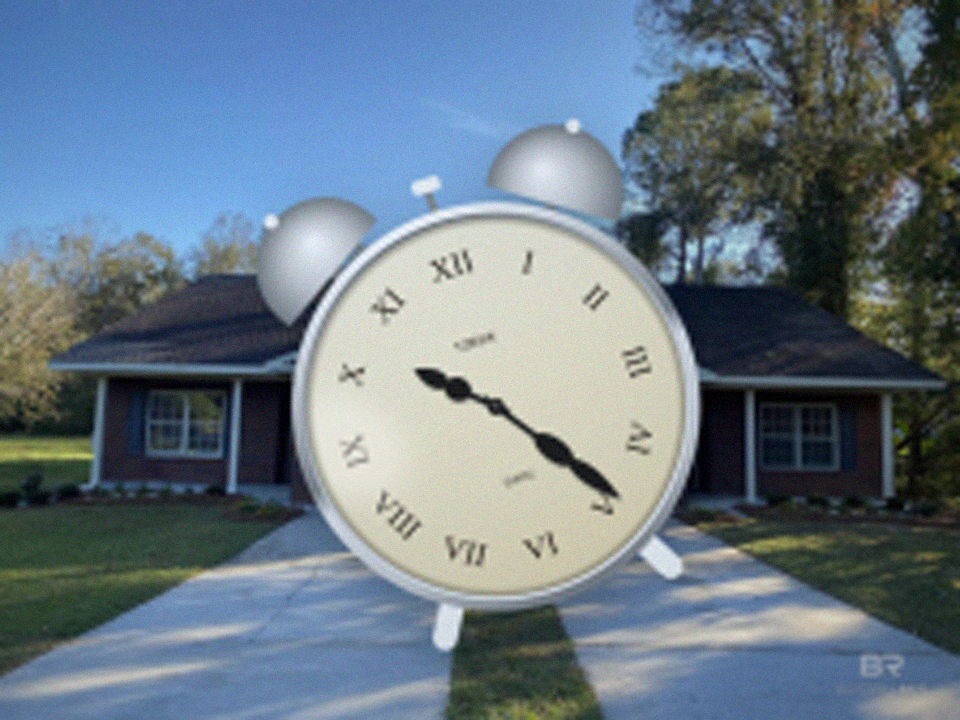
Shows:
10,24
